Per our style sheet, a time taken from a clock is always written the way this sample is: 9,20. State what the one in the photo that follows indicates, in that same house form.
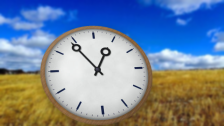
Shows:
12,54
